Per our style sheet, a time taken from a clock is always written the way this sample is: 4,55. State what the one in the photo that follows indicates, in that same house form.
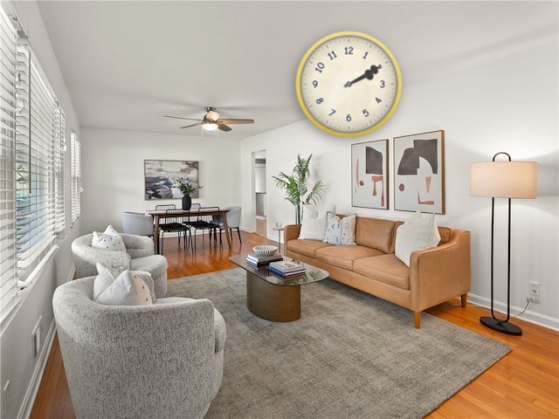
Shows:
2,10
